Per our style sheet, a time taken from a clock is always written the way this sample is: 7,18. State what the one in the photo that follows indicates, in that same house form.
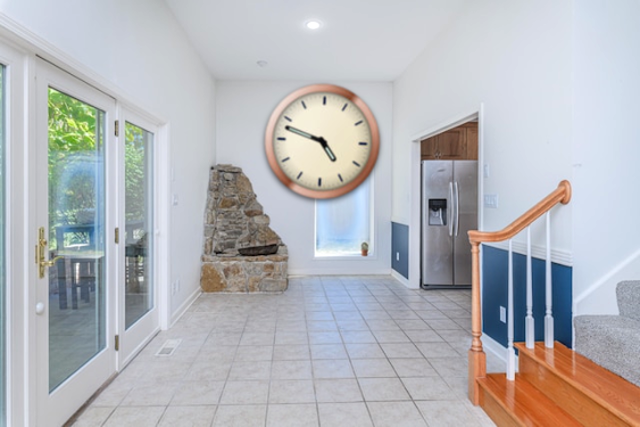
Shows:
4,48
